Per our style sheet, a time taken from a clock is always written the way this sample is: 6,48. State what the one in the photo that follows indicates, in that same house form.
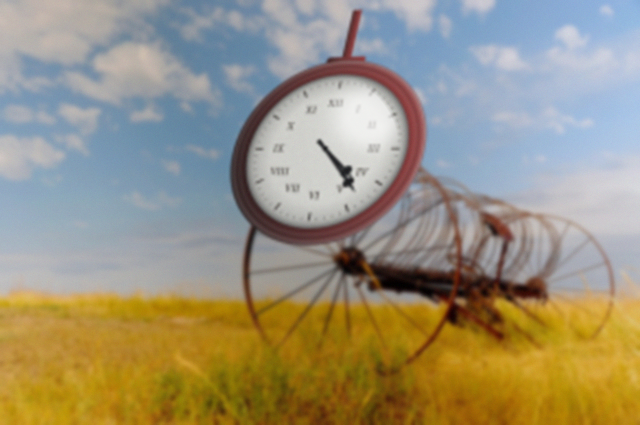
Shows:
4,23
